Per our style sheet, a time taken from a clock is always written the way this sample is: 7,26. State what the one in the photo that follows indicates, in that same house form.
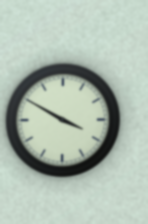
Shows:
3,50
